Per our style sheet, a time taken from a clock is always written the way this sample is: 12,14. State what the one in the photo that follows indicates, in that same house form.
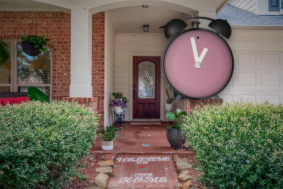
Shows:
12,58
